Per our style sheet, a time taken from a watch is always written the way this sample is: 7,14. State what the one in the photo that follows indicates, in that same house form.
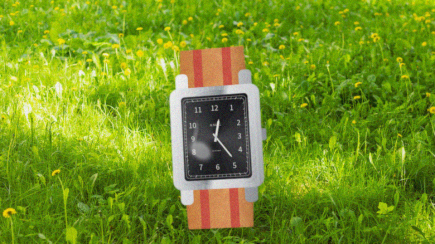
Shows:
12,24
